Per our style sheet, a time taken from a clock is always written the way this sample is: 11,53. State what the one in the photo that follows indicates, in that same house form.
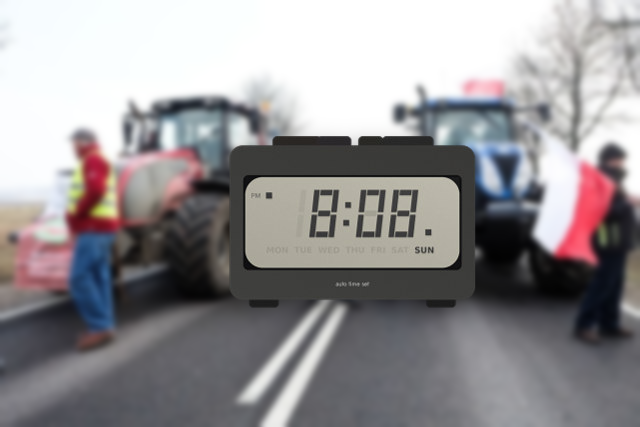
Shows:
8,08
